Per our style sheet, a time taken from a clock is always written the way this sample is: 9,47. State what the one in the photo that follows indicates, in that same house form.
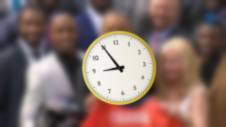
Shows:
8,55
